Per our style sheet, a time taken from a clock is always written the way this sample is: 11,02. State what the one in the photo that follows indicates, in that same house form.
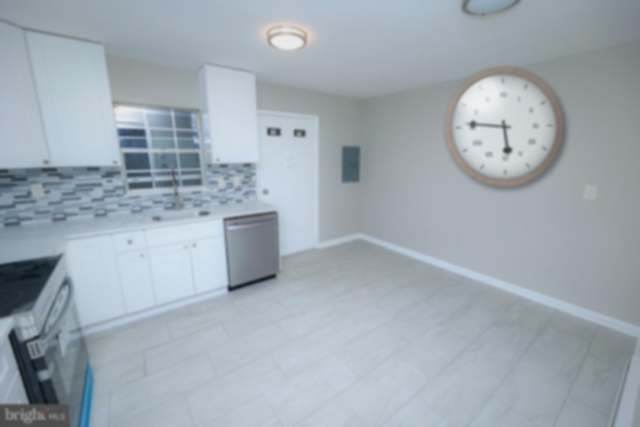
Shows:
5,46
